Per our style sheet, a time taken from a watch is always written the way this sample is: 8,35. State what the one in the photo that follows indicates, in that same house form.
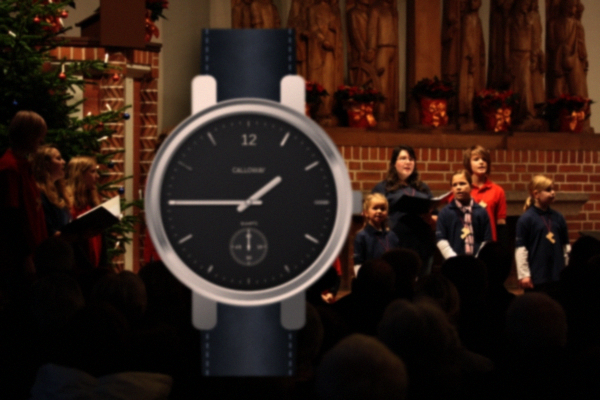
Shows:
1,45
